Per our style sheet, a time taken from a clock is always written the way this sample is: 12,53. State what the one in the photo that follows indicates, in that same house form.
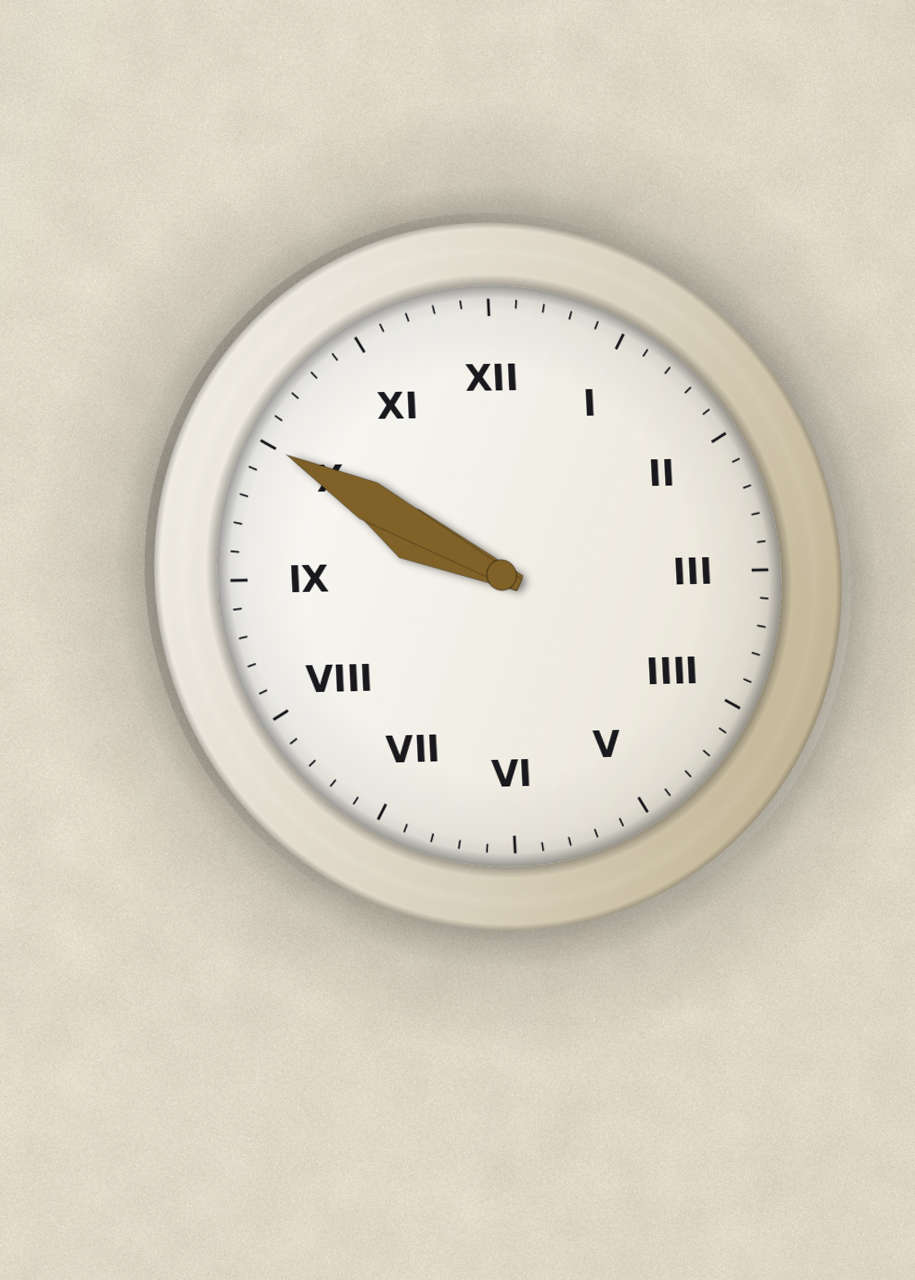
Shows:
9,50
